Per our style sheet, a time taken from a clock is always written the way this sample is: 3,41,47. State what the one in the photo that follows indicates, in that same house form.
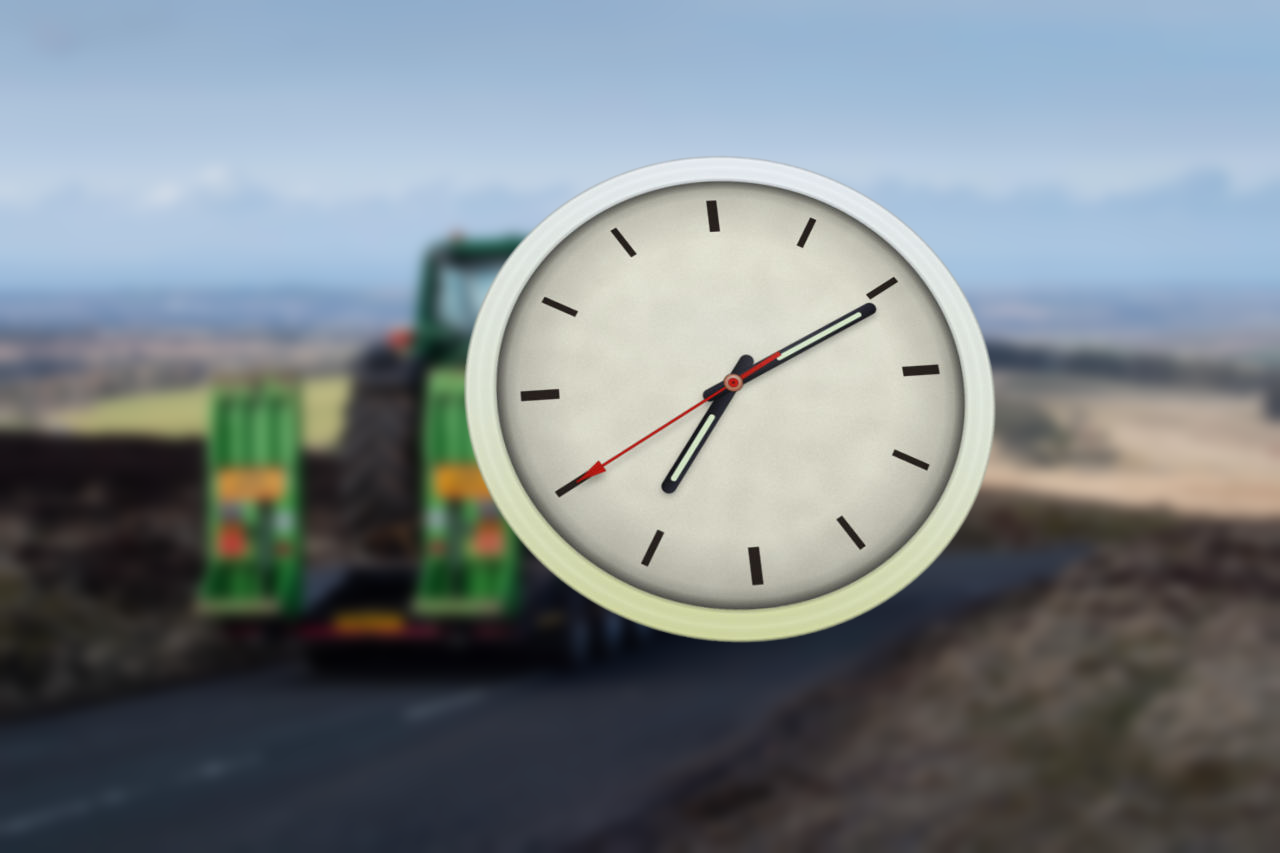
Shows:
7,10,40
